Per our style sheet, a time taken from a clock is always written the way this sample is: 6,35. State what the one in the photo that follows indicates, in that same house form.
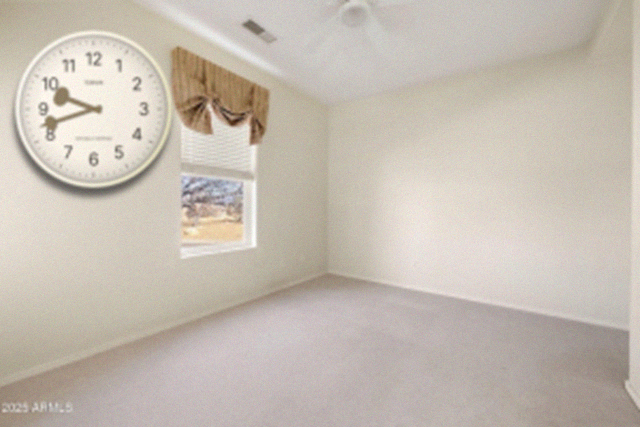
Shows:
9,42
